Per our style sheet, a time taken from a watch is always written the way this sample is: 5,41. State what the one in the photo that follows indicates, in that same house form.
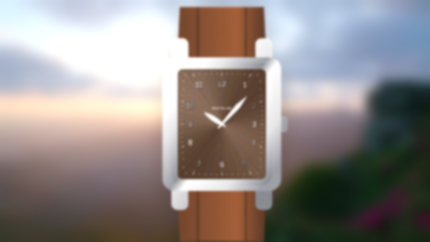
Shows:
10,07
